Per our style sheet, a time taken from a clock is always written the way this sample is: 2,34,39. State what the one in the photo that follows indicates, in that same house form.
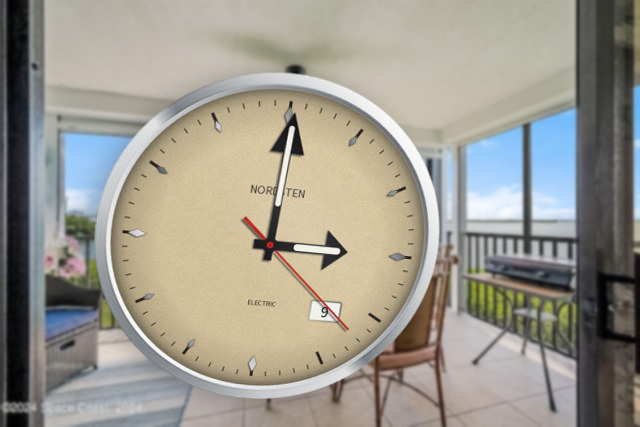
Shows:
3,00,22
